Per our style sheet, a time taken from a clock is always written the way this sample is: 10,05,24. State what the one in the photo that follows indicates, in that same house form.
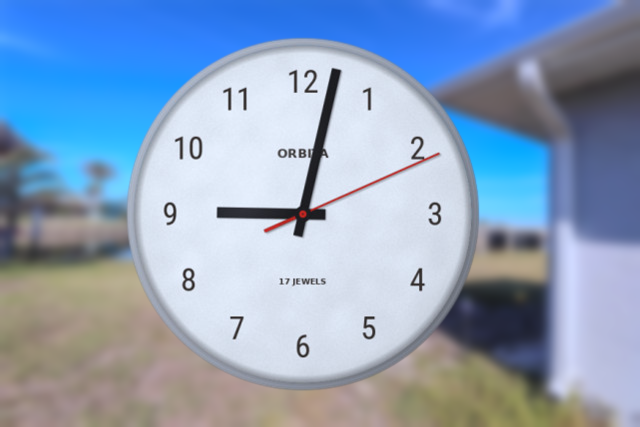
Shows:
9,02,11
